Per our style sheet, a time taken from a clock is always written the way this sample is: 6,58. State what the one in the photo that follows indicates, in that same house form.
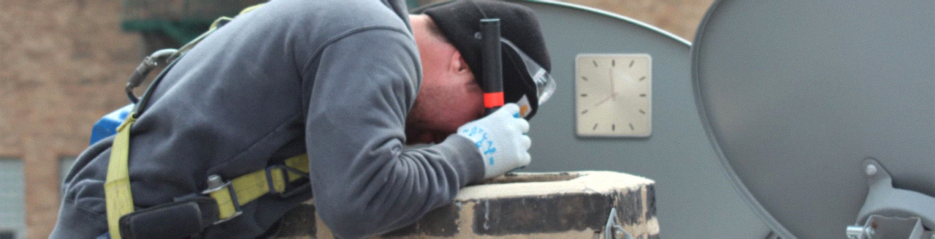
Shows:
7,59
